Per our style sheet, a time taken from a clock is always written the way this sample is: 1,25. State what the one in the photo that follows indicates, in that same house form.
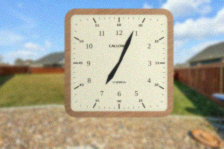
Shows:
7,04
